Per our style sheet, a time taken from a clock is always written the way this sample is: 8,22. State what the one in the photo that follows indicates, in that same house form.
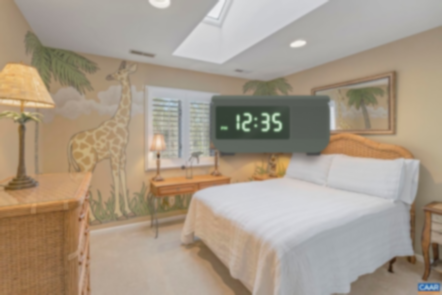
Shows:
12,35
